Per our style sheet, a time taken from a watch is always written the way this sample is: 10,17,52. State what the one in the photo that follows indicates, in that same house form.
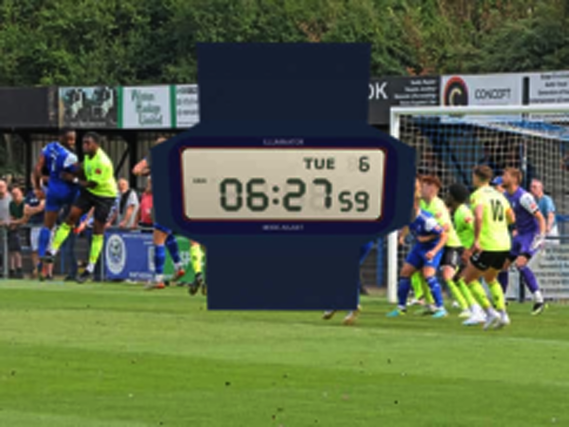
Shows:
6,27,59
